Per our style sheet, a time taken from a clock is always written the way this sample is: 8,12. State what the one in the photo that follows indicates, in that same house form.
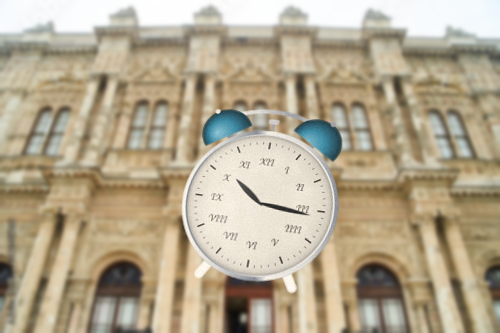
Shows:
10,16
